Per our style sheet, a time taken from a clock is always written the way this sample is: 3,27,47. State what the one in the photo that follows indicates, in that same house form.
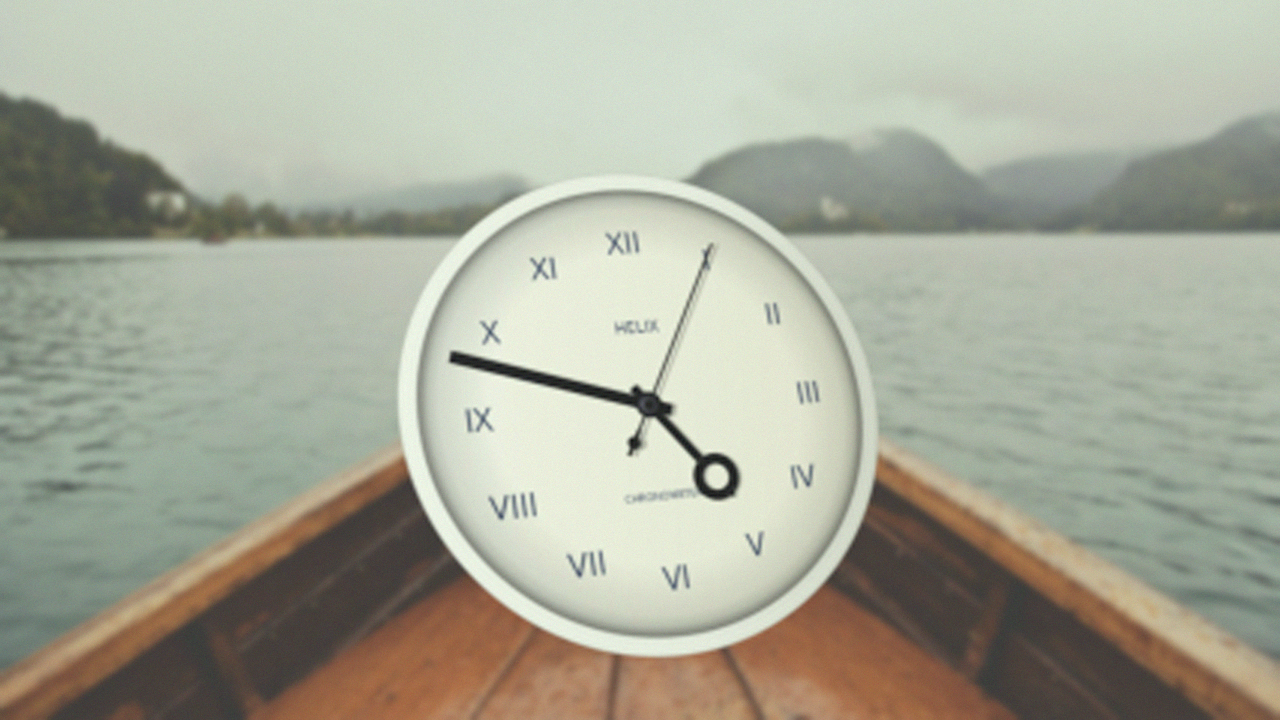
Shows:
4,48,05
